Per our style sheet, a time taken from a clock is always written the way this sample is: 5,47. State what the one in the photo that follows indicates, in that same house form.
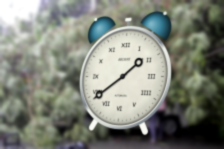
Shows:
1,39
